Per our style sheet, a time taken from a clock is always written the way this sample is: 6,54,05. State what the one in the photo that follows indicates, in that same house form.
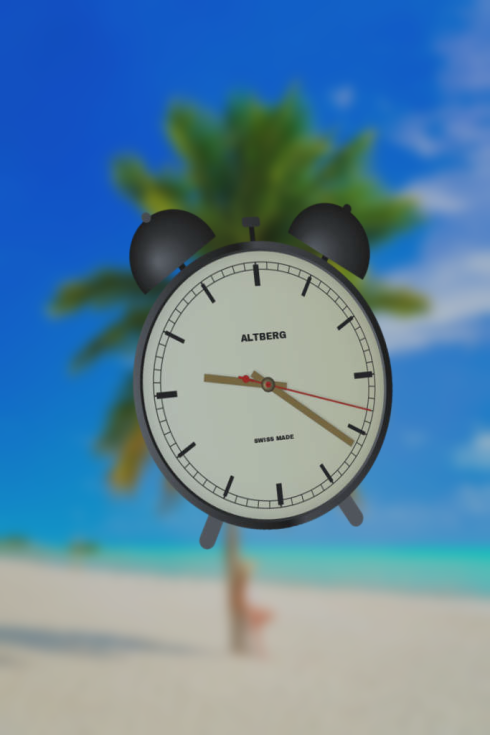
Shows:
9,21,18
